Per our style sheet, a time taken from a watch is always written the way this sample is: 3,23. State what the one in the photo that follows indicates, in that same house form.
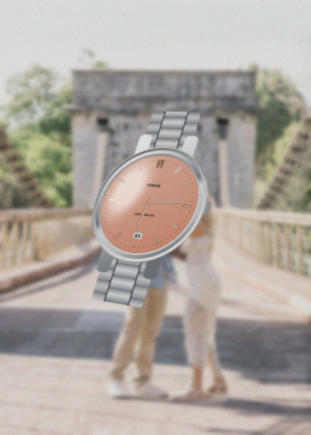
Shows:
6,14
